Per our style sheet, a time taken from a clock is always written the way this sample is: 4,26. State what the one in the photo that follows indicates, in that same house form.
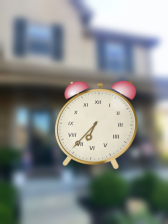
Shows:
6,36
